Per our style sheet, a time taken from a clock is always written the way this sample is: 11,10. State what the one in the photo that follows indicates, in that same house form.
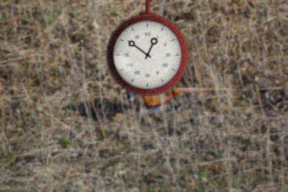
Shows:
12,51
